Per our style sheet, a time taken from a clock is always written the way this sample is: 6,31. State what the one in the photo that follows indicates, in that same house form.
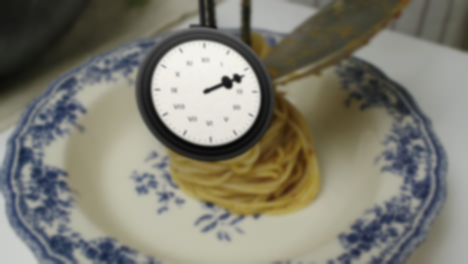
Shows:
2,11
